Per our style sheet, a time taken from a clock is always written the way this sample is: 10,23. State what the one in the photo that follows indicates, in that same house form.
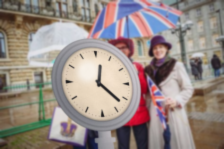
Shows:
12,22
